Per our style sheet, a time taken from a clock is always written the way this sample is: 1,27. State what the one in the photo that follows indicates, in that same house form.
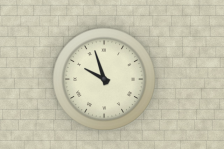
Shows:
9,57
